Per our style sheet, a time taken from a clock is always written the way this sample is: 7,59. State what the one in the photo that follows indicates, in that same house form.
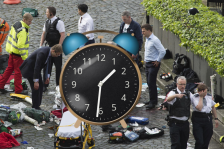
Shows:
1,31
